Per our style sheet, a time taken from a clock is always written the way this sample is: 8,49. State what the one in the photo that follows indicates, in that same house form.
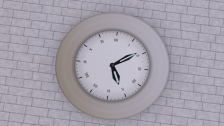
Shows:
5,09
